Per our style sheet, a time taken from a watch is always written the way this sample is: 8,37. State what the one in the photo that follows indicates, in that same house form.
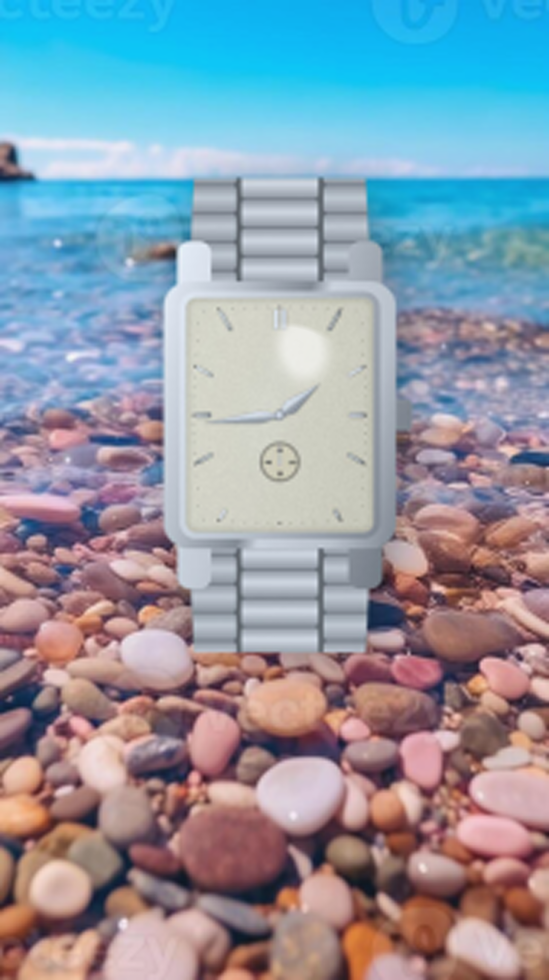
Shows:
1,44
